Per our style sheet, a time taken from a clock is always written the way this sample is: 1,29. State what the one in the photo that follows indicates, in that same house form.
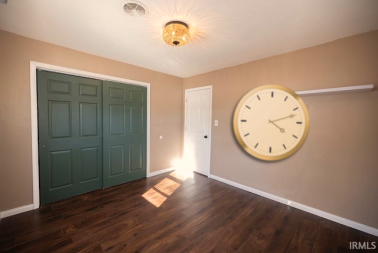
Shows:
4,12
